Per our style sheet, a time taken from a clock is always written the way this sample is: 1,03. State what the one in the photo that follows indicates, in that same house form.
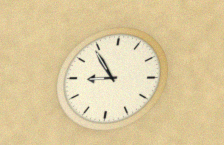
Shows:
8,54
